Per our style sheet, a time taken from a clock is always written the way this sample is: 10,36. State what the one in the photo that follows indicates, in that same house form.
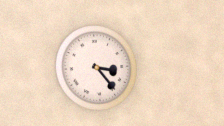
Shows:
3,24
